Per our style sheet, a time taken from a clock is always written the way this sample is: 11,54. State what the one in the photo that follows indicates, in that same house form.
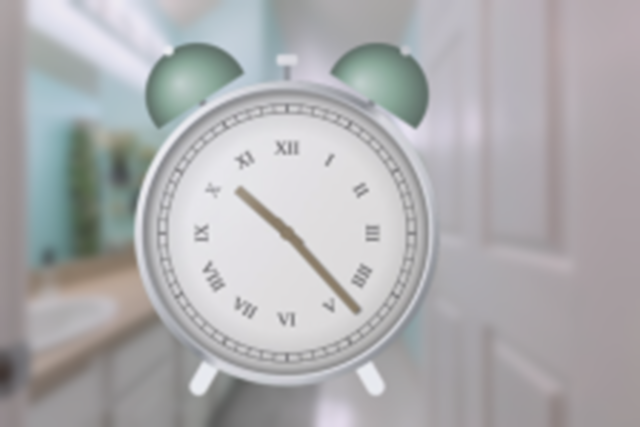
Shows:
10,23
